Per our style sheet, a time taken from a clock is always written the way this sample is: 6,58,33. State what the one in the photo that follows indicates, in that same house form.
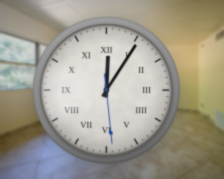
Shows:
12,05,29
